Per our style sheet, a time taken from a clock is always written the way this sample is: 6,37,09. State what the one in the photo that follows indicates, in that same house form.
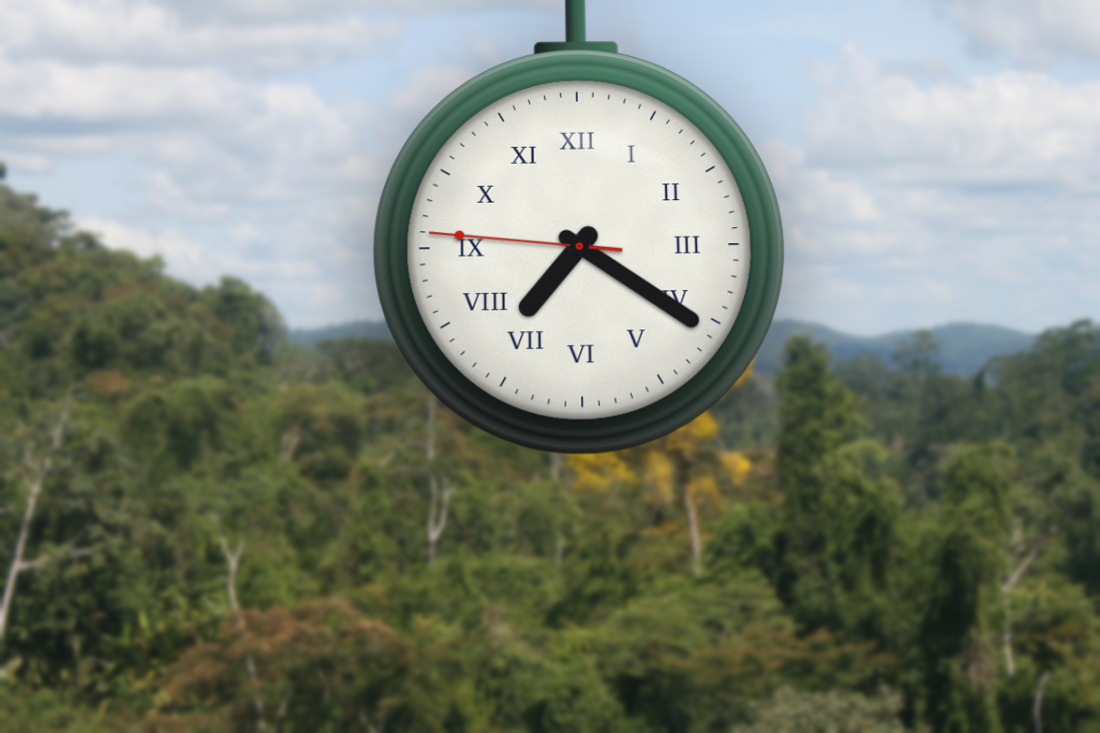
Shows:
7,20,46
